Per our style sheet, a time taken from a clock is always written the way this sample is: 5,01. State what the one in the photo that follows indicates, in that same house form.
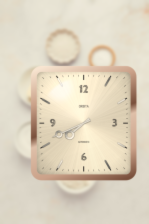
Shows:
7,41
